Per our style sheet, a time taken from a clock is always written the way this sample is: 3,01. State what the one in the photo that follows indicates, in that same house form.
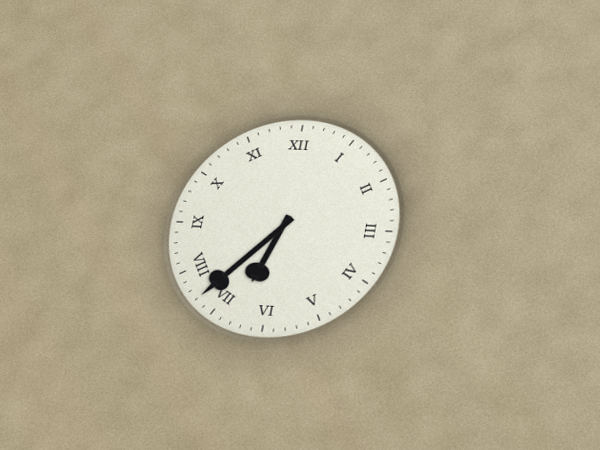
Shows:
6,37
